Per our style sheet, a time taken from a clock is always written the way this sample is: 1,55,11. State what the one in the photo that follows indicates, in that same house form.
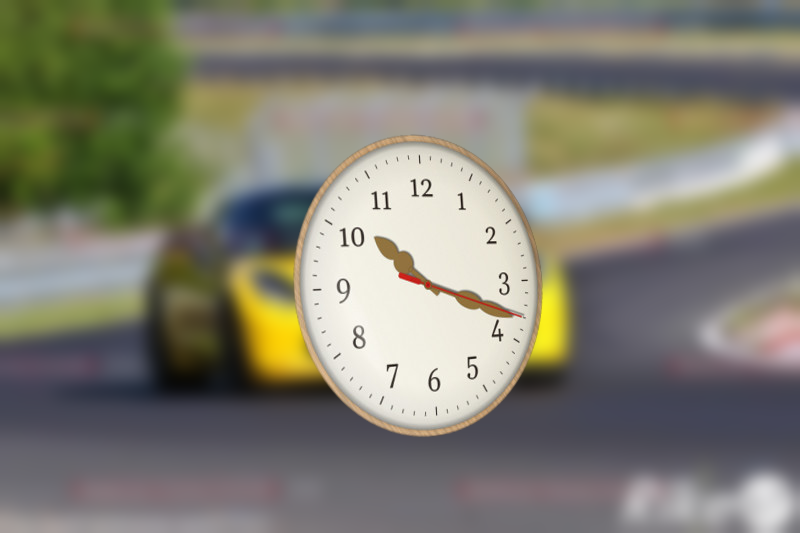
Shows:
10,18,18
